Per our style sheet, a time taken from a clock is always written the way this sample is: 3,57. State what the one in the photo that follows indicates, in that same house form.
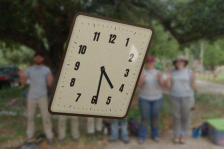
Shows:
4,29
